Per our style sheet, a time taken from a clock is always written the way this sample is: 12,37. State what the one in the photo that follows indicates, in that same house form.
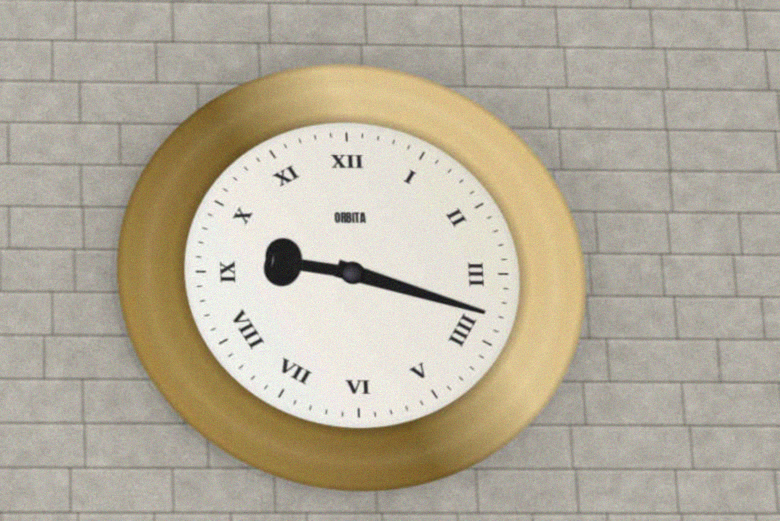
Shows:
9,18
